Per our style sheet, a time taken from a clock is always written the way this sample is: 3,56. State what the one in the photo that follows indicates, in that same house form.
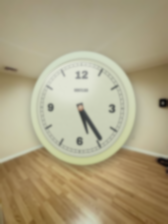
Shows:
5,24
